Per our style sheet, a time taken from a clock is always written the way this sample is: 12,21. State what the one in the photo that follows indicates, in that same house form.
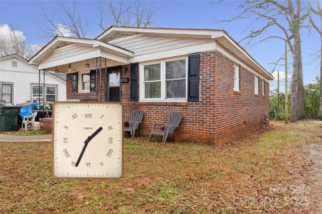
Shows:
1,34
